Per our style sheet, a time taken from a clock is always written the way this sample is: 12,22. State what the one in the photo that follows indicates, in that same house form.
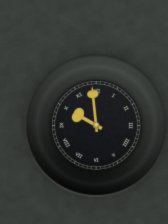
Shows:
9,59
